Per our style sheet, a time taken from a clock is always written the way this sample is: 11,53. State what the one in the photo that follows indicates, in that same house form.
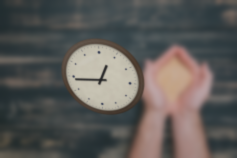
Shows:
12,44
